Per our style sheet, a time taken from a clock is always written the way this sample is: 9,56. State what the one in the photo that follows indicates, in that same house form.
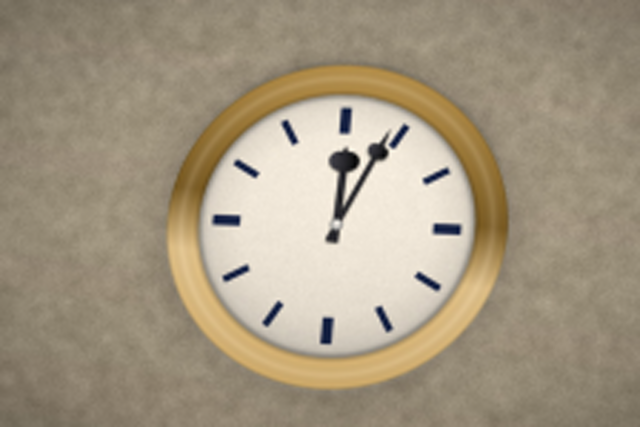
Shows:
12,04
